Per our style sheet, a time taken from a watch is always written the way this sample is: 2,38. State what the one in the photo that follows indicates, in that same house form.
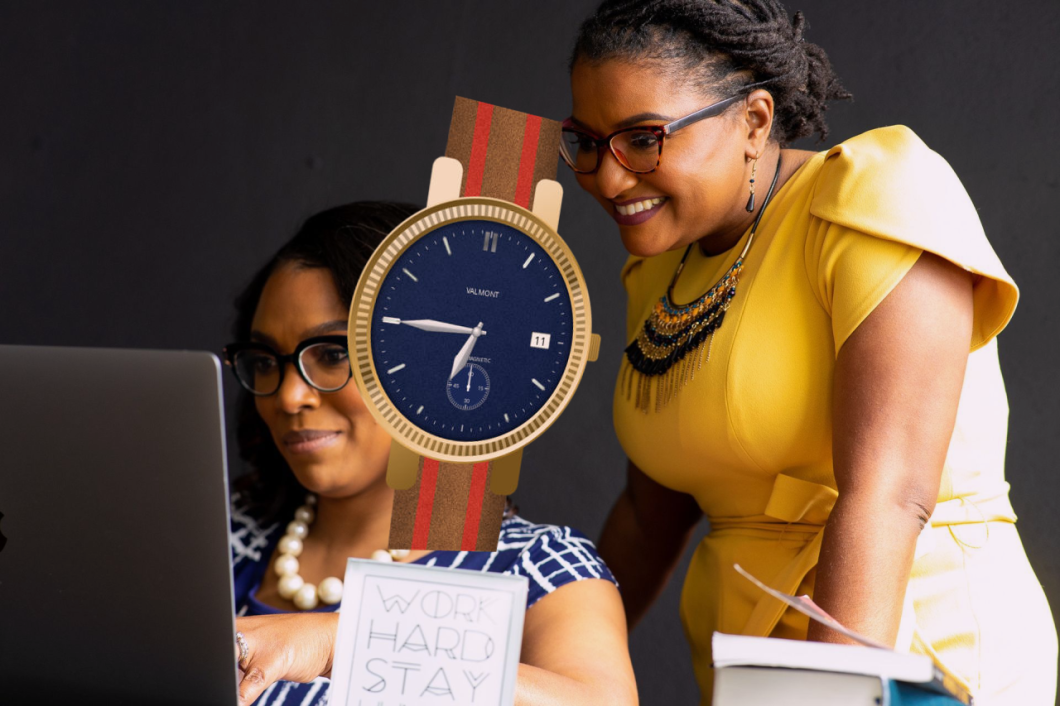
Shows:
6,45
